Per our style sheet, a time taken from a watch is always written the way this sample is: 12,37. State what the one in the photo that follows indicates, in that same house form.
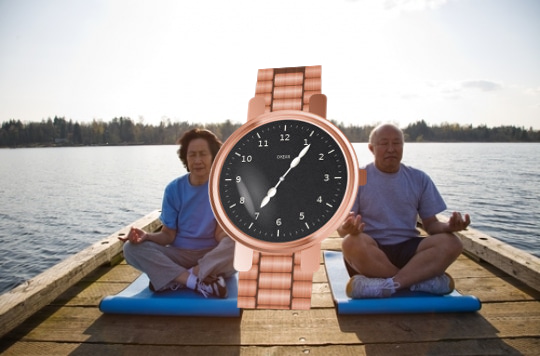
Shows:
7,06
